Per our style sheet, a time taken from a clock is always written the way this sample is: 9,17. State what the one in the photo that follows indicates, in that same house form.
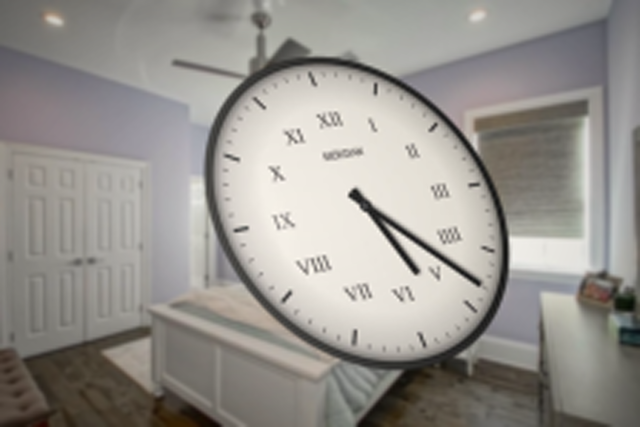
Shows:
5,23
